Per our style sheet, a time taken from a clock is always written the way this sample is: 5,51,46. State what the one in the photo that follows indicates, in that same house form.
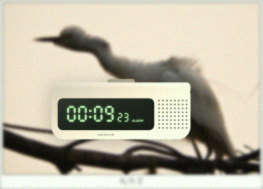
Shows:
0,09,23
